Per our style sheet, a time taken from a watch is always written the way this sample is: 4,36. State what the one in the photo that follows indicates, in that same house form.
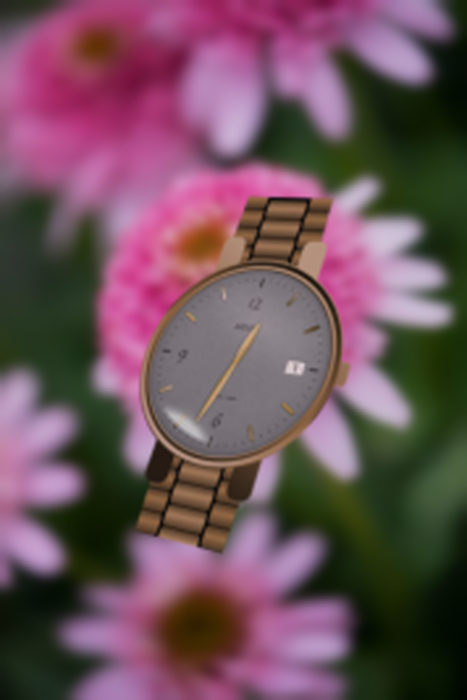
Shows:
12,33
